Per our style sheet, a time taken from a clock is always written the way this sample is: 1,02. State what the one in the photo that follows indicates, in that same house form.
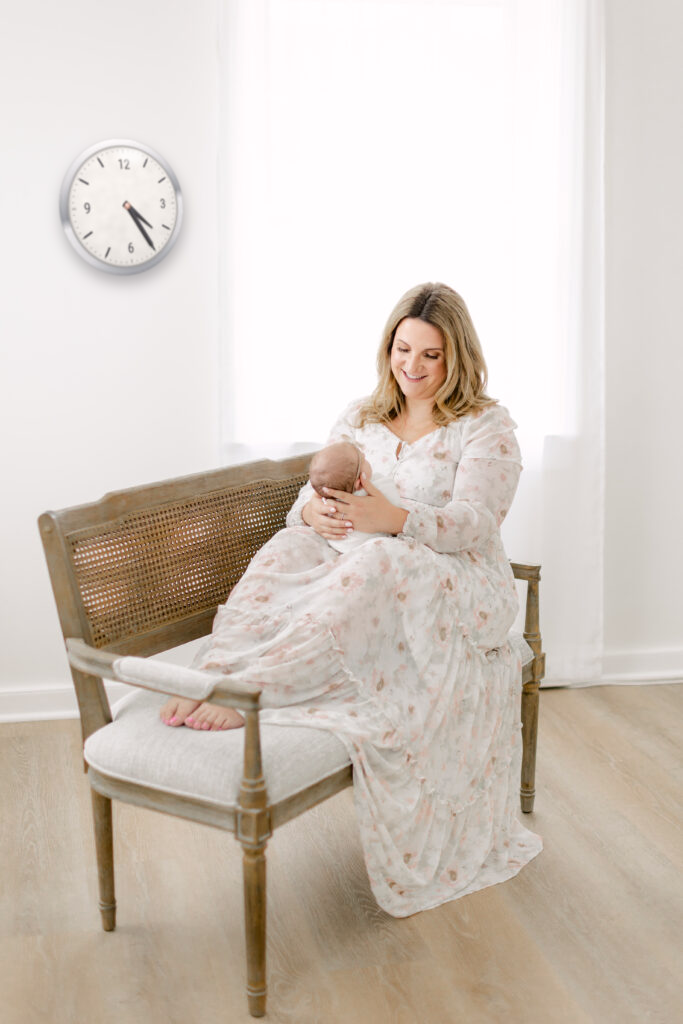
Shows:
4,25
